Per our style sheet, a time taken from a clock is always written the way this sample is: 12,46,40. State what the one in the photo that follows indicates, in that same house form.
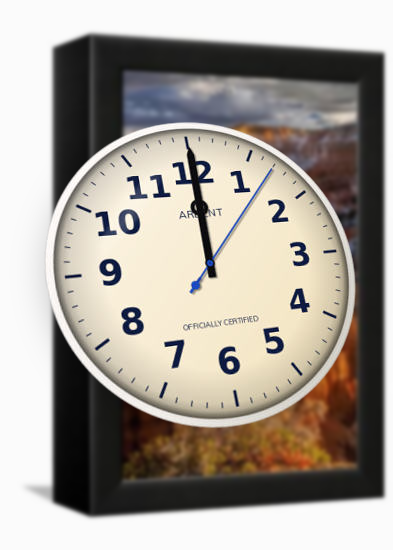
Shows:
12,00,07
